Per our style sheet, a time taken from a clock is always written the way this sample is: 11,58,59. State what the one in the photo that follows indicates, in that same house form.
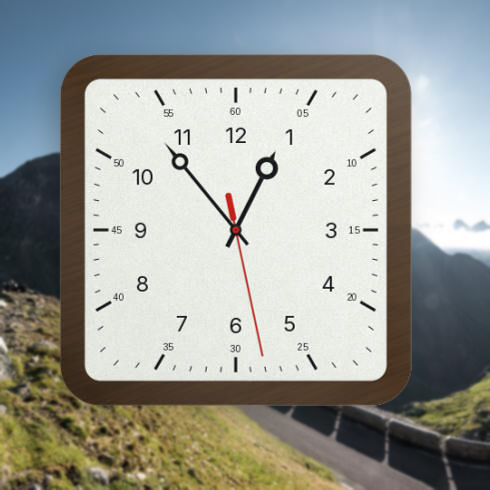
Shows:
12,53,28
